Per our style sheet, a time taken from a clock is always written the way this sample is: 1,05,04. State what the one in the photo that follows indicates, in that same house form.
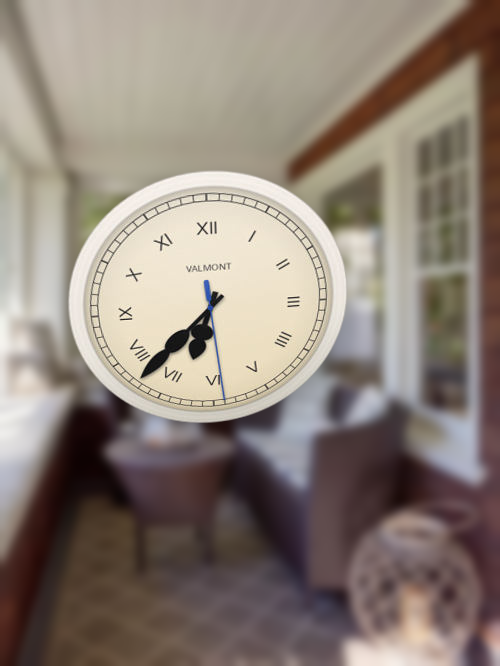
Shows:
6,37,29
